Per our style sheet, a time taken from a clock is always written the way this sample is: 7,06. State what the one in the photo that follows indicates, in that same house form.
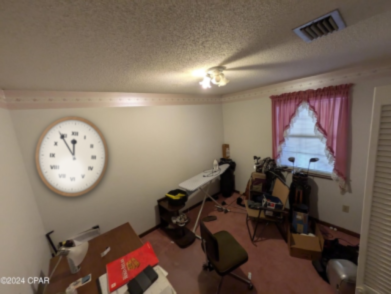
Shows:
11,54
